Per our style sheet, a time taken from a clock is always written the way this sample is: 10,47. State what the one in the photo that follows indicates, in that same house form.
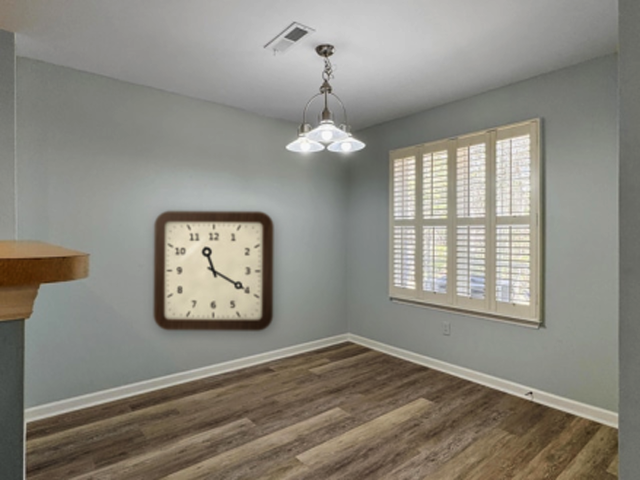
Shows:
11,20
